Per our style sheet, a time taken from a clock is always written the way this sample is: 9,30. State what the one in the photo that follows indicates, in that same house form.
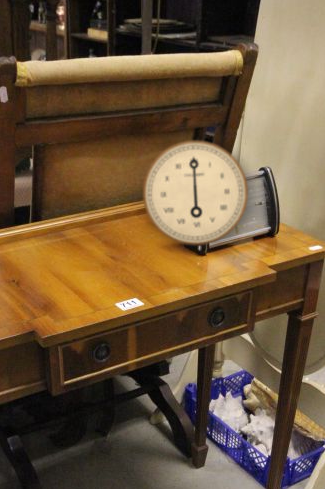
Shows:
6,00
